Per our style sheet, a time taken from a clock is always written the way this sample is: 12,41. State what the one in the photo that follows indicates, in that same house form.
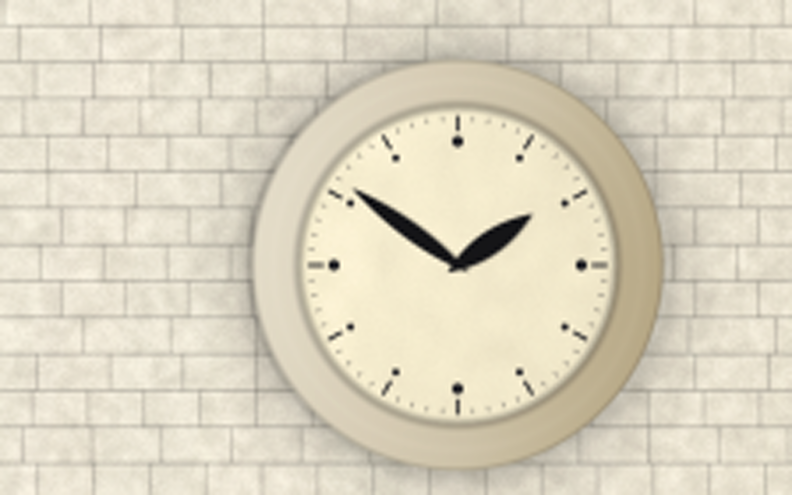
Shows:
1,51
